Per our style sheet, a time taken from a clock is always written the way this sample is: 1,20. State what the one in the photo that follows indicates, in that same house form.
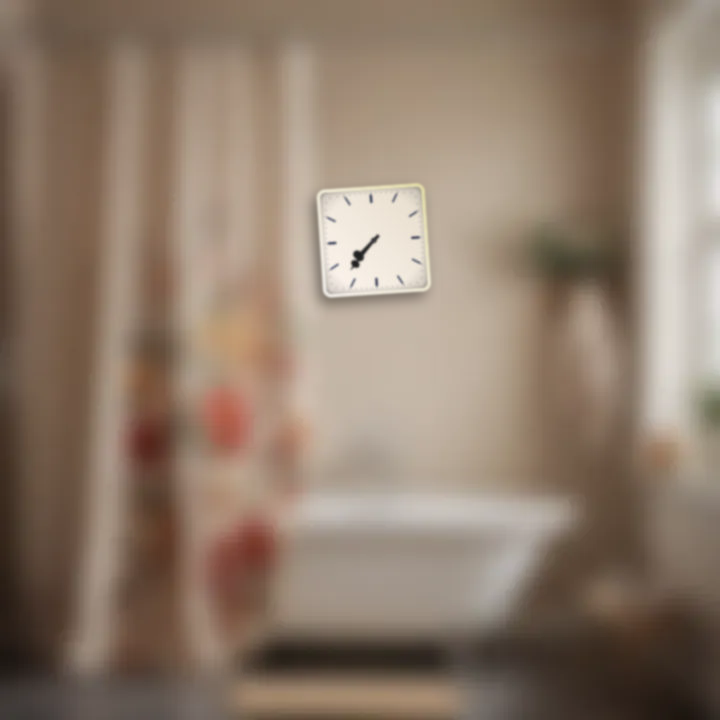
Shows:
7,37
